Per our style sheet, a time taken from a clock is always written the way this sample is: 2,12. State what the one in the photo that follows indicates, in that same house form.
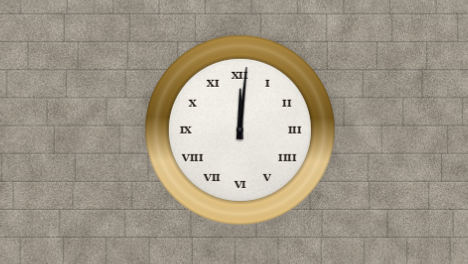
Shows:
12,01
